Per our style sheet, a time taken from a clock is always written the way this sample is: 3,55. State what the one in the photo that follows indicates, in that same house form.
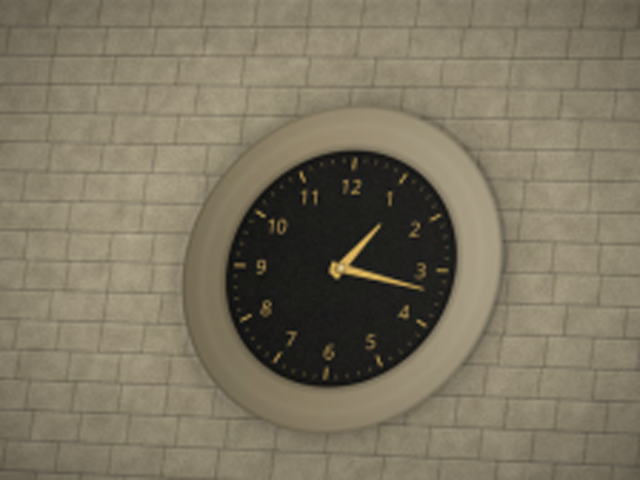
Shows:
1,17
